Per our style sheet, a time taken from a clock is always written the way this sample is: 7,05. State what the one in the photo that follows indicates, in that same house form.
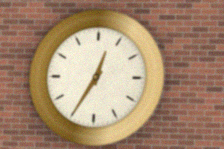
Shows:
12,35
